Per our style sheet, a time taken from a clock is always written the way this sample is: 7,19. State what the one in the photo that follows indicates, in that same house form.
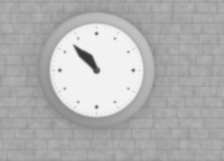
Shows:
10,53
